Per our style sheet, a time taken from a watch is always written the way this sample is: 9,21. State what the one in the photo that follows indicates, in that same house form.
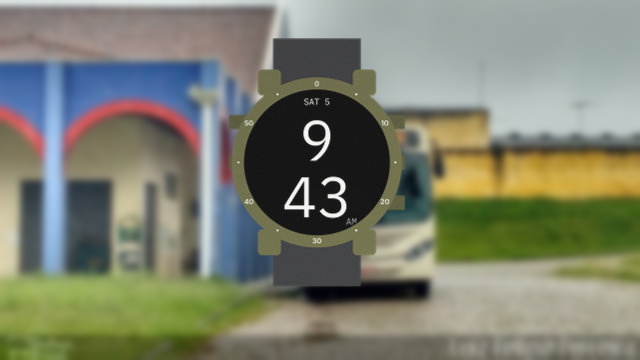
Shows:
9,43
